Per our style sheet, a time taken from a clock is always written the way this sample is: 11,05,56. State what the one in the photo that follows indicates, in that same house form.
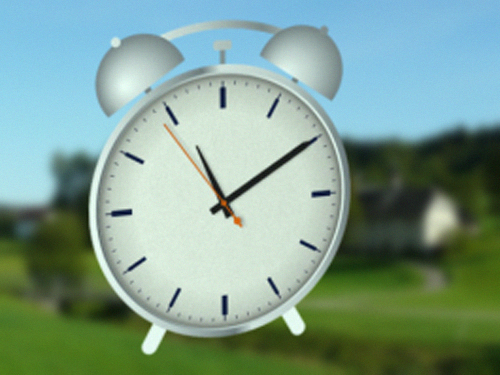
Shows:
11,09,54
